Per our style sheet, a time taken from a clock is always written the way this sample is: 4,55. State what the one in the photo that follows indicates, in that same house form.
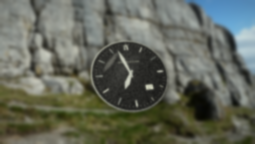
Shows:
6,57
